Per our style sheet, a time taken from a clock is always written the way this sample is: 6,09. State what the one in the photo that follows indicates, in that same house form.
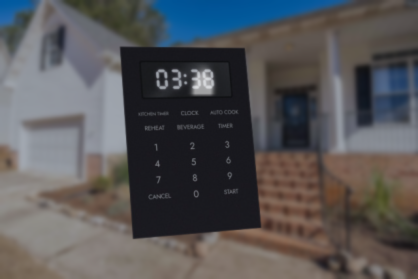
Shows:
3,38
